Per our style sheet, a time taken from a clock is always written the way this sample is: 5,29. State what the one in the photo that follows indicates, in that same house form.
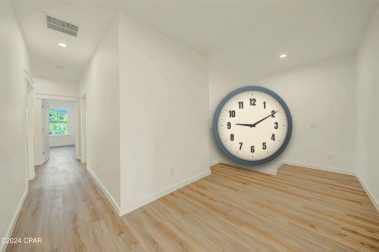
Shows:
9,10
